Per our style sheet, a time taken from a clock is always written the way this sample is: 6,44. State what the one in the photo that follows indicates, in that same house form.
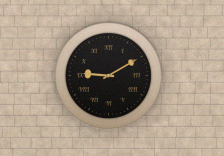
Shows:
9,10
